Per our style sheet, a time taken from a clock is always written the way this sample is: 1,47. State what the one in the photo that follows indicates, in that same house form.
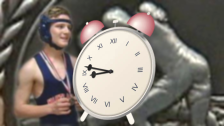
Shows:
8,47
